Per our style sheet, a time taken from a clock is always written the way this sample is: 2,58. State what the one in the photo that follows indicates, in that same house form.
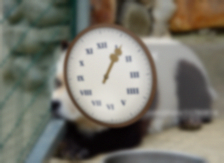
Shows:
1,06
